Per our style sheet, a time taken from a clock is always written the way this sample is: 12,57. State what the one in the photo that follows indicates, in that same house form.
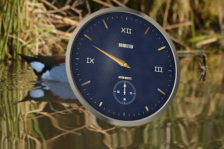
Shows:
9,49
